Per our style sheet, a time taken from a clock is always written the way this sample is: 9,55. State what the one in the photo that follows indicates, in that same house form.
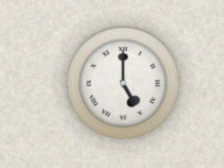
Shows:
5,00
